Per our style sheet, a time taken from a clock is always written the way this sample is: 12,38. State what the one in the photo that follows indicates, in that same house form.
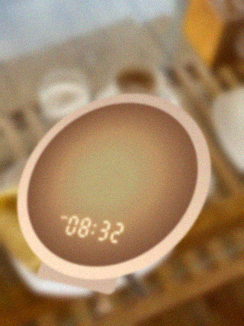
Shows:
8,32
